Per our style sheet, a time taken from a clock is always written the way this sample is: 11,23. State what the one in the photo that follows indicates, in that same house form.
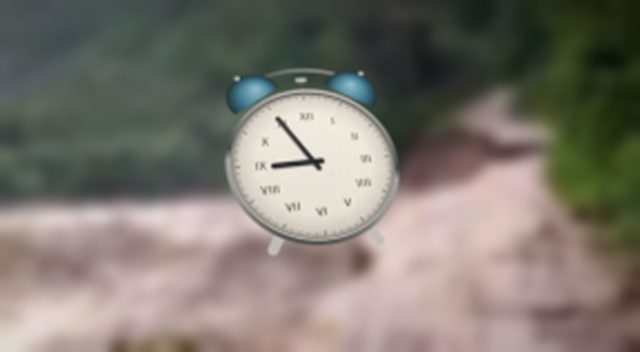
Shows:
8,55
